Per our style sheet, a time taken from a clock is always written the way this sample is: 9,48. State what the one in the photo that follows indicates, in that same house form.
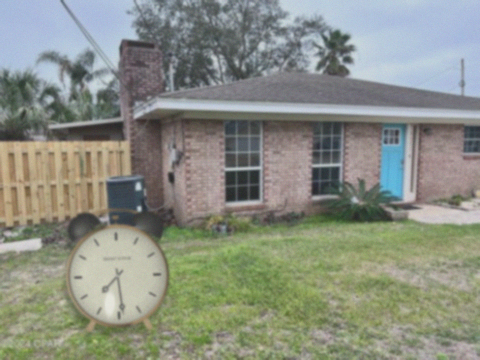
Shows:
7,29
